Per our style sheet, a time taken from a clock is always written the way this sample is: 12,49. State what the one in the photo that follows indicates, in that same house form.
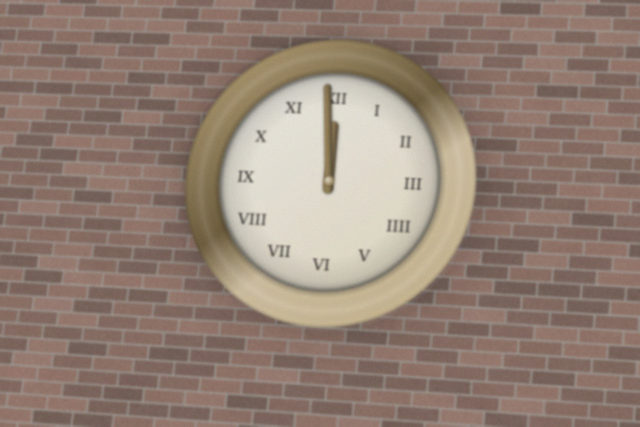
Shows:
11,59
